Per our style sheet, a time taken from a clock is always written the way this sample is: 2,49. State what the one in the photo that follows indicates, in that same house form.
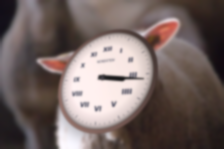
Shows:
3,16
